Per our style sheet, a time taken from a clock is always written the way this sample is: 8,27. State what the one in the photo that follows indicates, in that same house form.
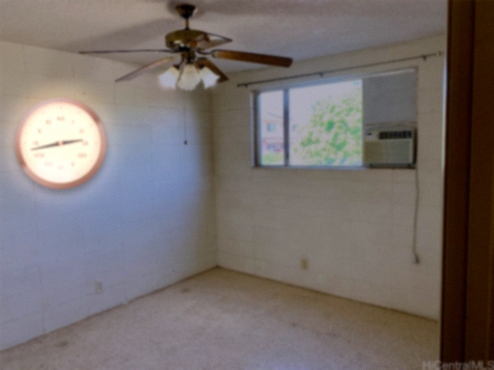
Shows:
2,43
